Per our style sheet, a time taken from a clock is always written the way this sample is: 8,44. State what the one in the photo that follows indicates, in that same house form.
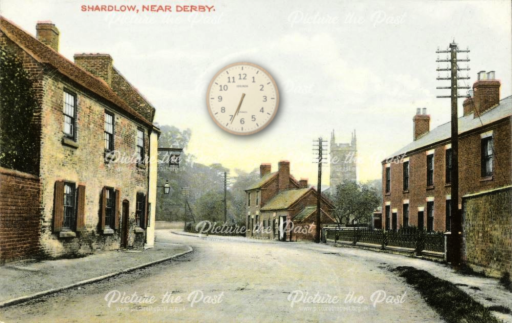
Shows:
6,34
